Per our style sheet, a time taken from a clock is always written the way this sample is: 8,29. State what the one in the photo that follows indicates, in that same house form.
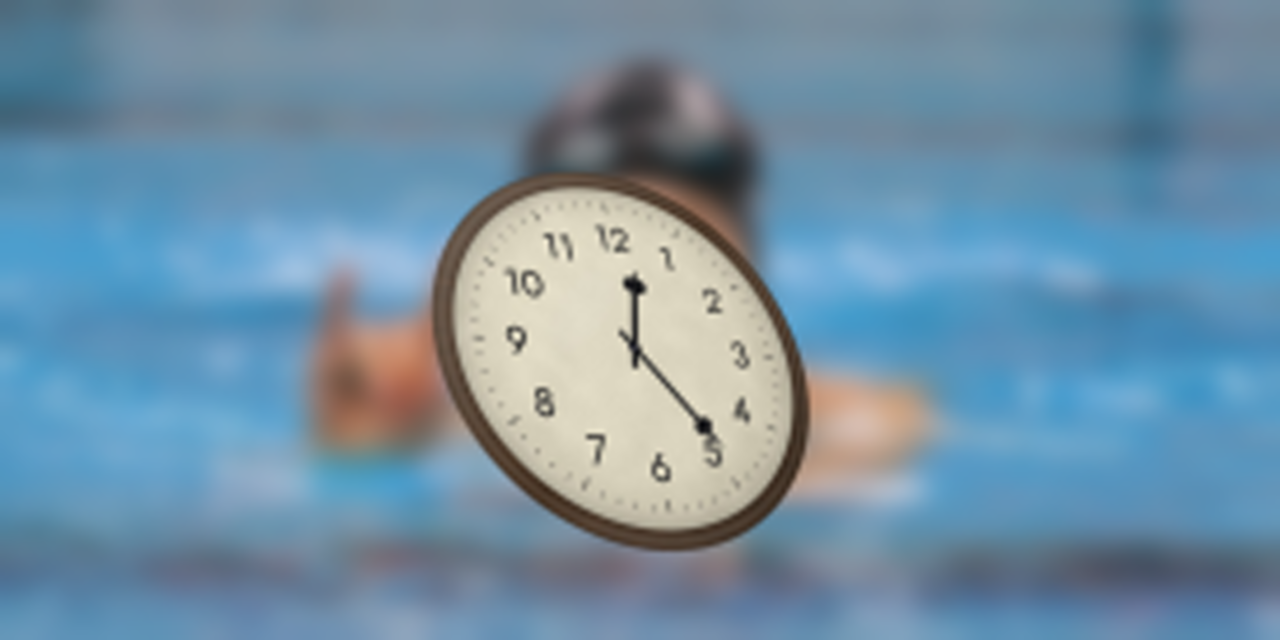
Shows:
12,24
